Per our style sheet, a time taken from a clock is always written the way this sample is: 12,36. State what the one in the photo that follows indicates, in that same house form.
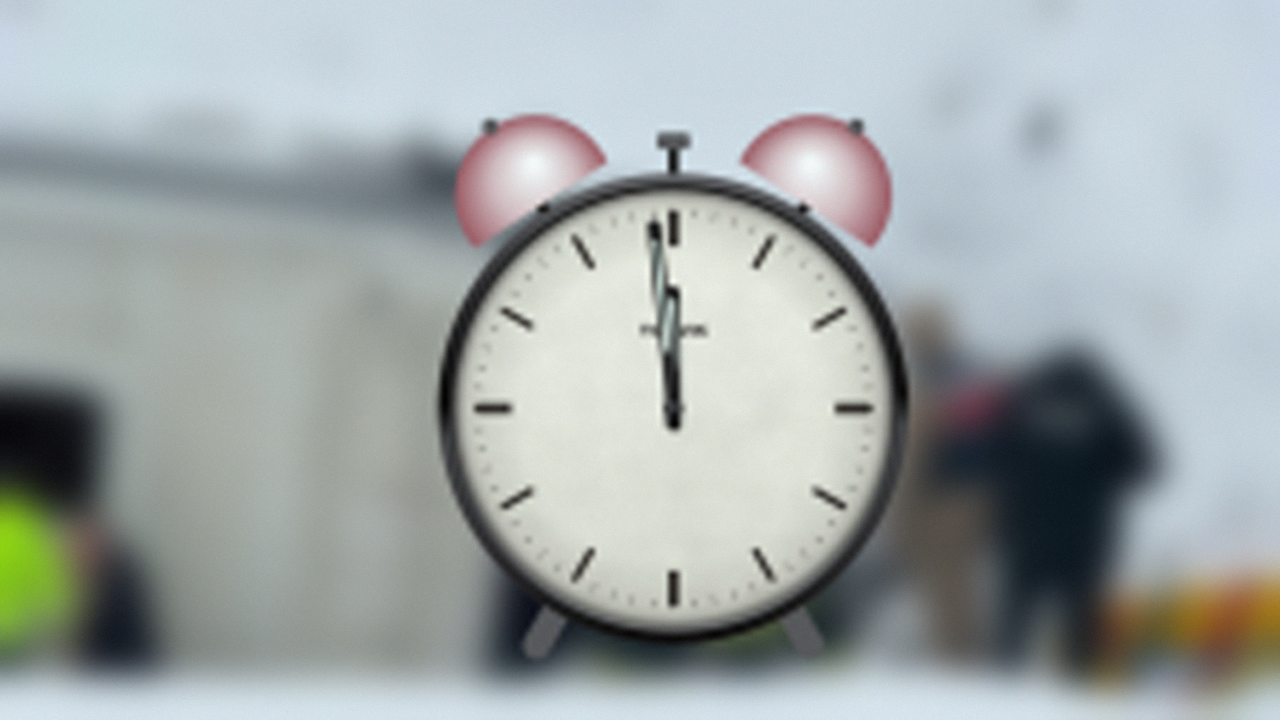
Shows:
11,59
